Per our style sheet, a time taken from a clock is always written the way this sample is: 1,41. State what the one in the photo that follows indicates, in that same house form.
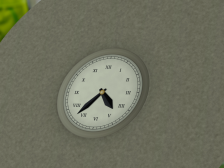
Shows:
4,37
